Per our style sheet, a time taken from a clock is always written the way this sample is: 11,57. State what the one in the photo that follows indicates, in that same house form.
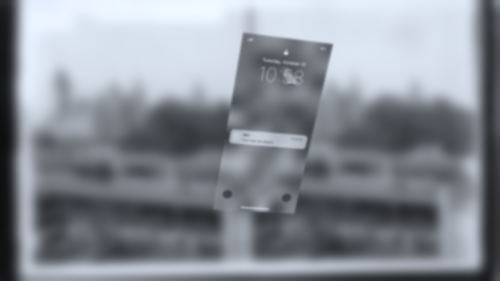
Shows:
10,58
